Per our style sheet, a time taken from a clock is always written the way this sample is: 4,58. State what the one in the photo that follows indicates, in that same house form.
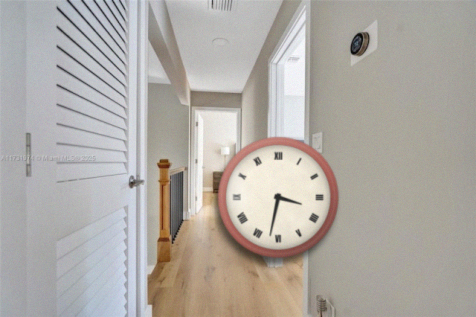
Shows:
3,32
